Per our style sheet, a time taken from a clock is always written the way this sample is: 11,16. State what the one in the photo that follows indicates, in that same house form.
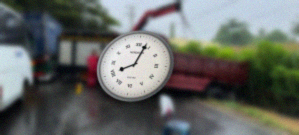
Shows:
8,03
